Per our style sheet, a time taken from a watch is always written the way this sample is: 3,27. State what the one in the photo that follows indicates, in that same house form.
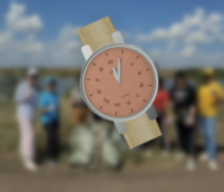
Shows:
12,04
